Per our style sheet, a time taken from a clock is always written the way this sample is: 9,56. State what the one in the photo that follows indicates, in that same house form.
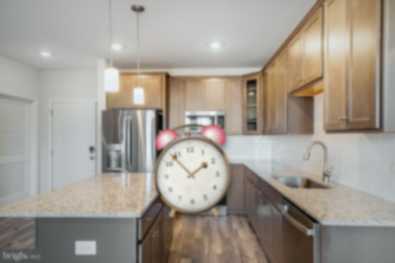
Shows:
1,53
